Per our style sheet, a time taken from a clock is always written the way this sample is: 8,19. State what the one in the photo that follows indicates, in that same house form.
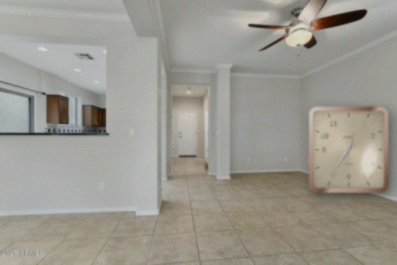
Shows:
12,36
